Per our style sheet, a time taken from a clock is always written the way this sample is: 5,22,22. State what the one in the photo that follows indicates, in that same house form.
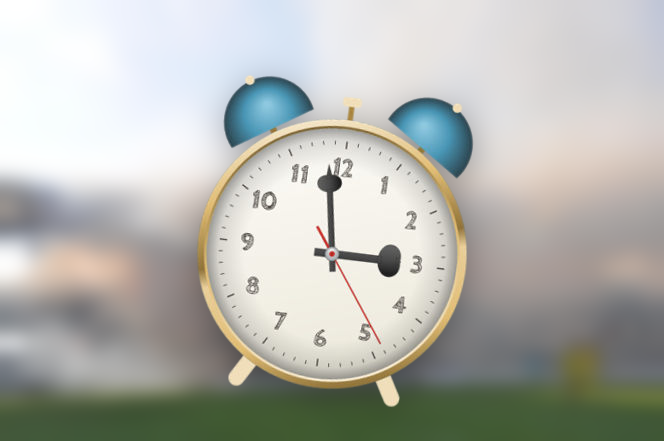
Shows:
2,58,24
